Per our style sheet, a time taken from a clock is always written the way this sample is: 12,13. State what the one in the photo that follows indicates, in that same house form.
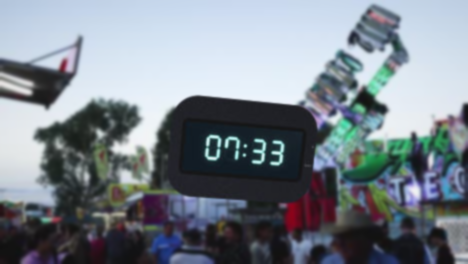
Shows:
7,33
